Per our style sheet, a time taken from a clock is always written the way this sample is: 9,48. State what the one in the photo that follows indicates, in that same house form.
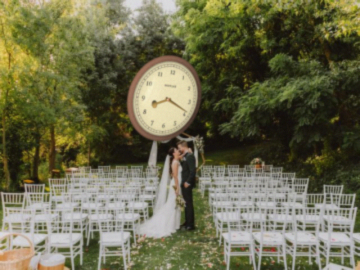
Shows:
8,19
